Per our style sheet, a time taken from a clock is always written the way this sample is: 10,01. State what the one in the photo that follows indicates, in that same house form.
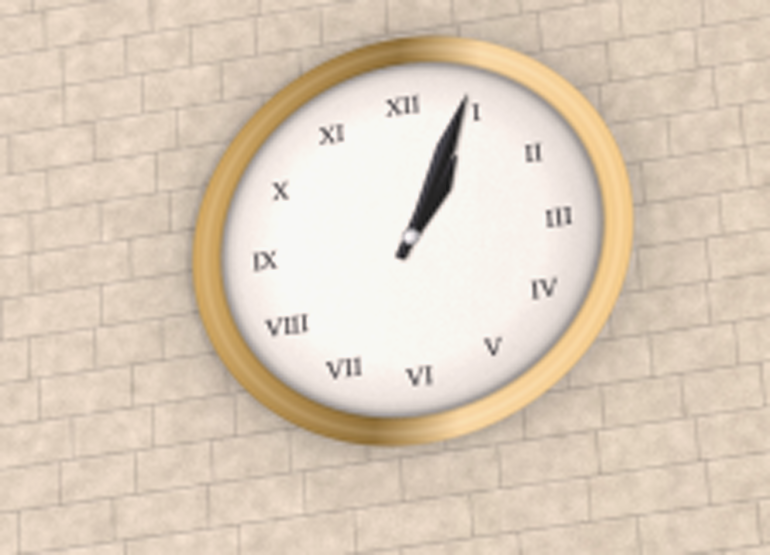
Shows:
1,04
